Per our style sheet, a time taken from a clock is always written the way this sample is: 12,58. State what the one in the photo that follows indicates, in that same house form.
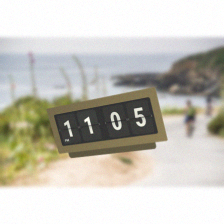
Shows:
11,05
